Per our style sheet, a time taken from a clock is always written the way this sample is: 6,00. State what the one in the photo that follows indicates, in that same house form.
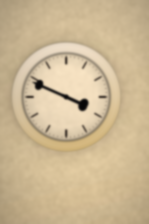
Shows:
3,49
